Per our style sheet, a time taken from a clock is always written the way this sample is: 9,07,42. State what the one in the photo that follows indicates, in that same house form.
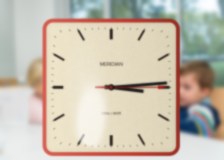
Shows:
3,14,15
